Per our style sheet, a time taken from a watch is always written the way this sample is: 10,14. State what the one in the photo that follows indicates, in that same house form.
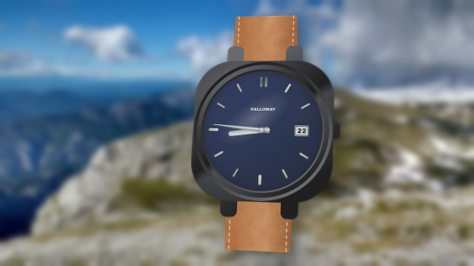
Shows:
8,46
